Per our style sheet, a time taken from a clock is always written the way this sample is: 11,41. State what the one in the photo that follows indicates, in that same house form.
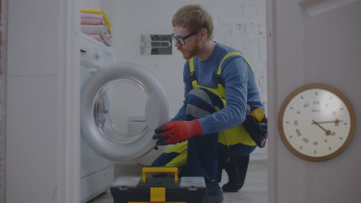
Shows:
4,14
